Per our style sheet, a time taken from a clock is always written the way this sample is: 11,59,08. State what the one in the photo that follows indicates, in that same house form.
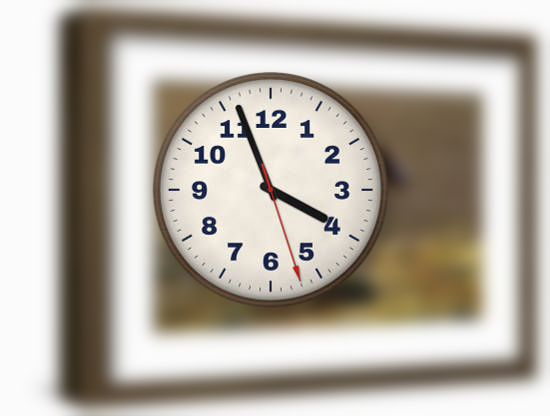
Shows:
3,56,27
